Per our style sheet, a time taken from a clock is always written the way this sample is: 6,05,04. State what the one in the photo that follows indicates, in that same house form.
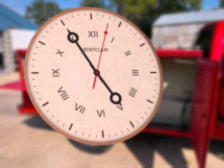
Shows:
4,55,03
